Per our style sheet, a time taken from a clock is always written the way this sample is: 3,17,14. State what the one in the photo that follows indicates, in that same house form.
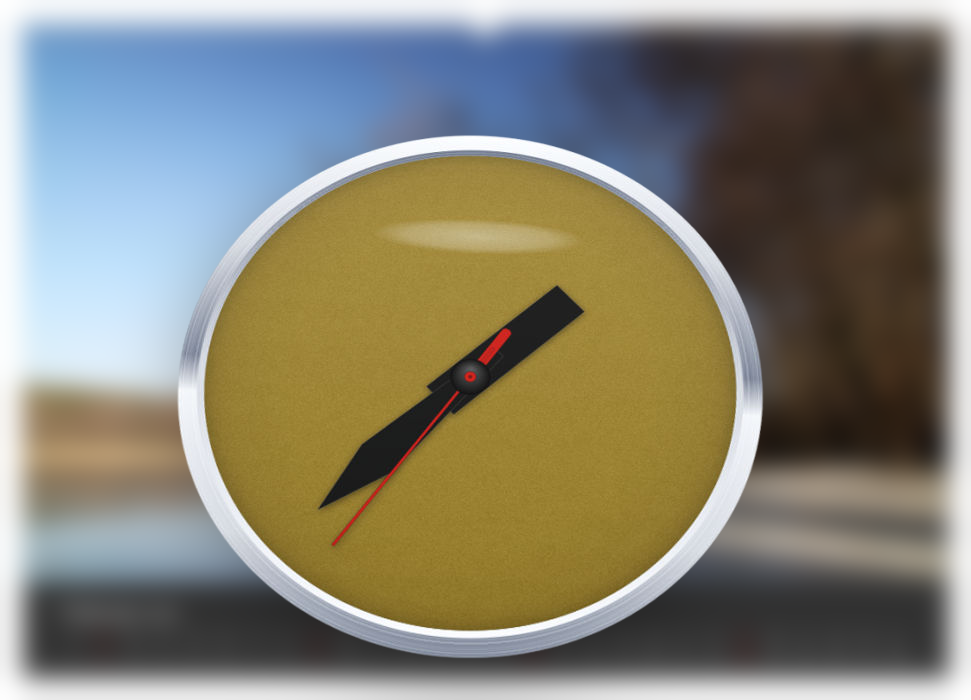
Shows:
1,37,36
